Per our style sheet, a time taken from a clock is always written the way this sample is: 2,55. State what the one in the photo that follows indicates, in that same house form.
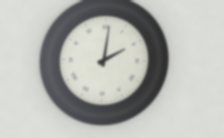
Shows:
2,01
